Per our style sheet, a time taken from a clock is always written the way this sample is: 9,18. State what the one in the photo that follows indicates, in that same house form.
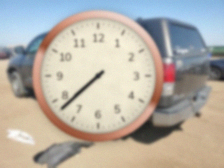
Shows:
7,38
